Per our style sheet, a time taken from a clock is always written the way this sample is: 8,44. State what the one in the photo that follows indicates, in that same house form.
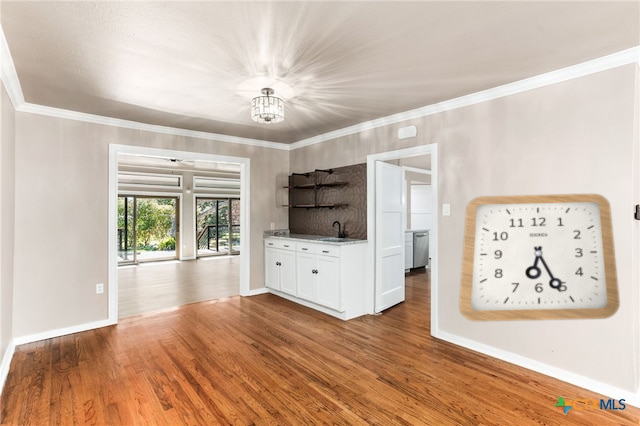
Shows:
6,26
